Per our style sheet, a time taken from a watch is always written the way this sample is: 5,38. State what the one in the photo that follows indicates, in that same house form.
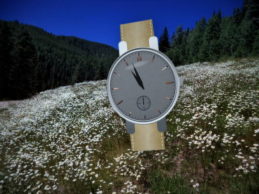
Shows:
10,57
